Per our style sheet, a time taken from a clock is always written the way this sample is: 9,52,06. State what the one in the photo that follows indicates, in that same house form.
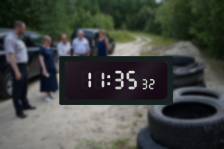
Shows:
11,35,32
